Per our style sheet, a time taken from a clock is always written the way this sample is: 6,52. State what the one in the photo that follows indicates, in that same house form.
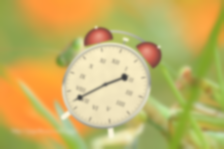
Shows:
1,37
